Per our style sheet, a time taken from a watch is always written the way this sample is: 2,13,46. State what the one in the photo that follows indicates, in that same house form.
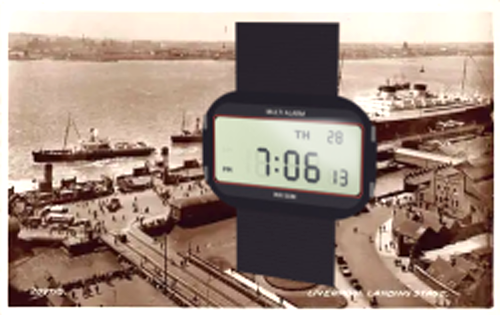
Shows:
7,06,13
